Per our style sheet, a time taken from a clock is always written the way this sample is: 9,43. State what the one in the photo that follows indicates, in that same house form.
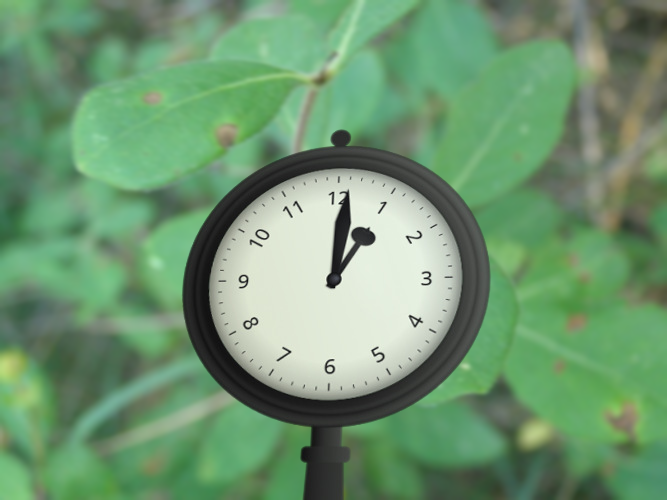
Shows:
1,01
